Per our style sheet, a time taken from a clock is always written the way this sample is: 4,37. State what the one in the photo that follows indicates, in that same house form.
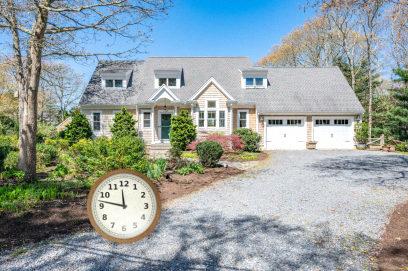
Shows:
11,47
